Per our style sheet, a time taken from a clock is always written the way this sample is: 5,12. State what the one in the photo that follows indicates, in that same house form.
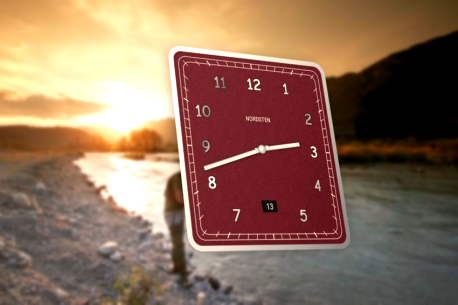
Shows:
2,42
